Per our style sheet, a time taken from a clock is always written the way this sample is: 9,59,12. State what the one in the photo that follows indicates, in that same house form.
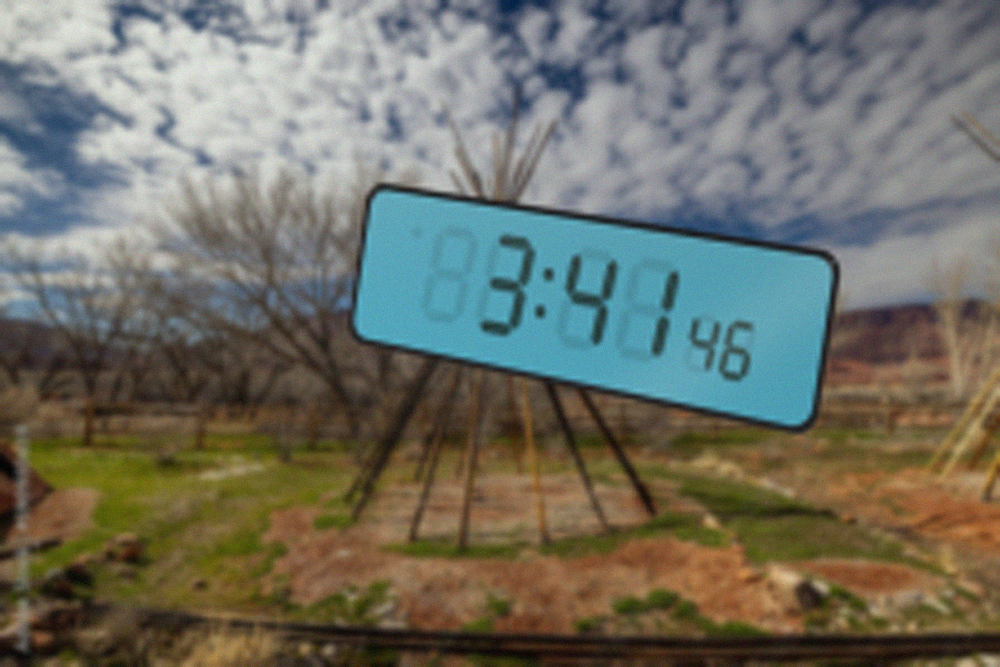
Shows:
3,41,46
